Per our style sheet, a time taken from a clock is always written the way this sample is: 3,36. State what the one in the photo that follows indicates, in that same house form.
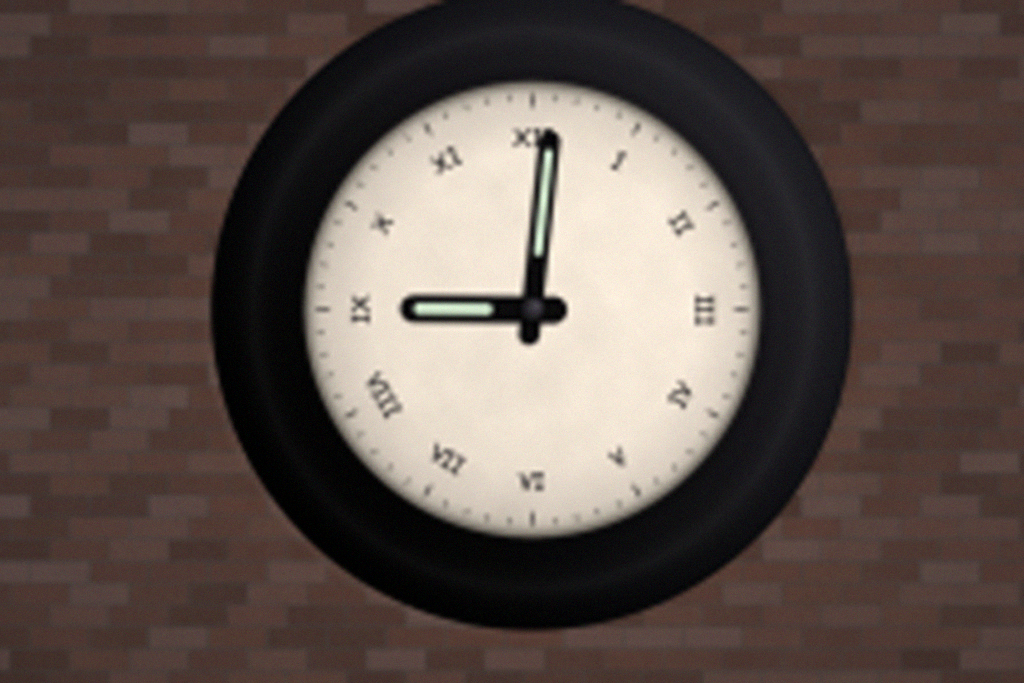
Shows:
9,01
